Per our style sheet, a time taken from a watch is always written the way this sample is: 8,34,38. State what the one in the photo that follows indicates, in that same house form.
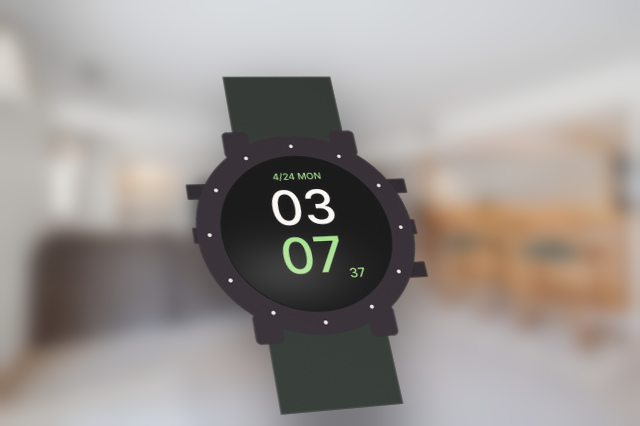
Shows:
3,07,37
